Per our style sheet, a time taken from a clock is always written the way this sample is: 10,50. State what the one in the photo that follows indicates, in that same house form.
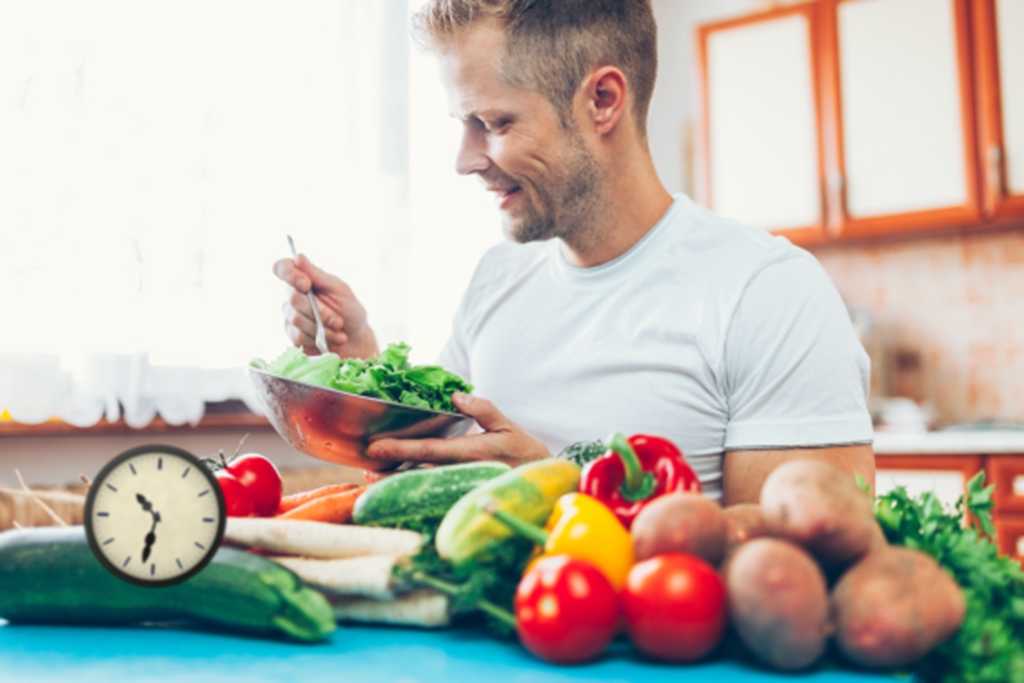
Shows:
10,32
